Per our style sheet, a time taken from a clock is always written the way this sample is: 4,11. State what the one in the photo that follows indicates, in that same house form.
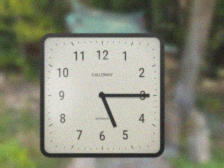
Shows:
5,15
